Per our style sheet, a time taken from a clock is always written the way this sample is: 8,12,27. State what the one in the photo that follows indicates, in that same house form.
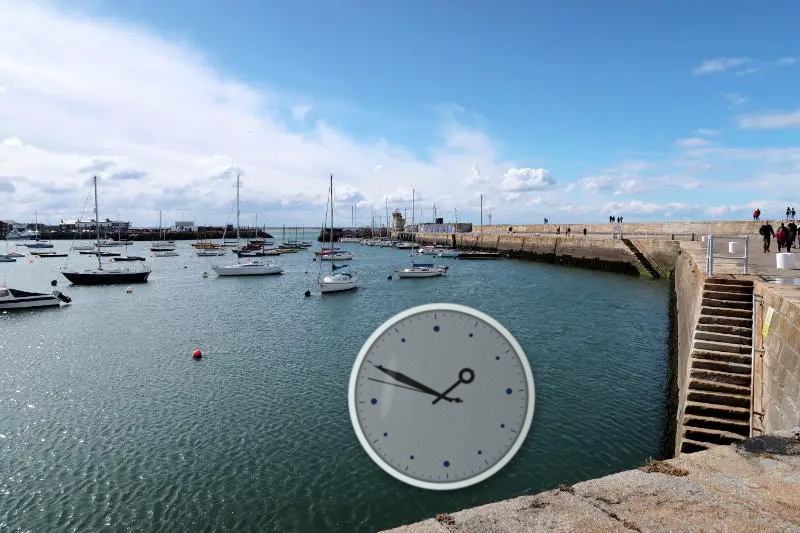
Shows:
1,49,48
